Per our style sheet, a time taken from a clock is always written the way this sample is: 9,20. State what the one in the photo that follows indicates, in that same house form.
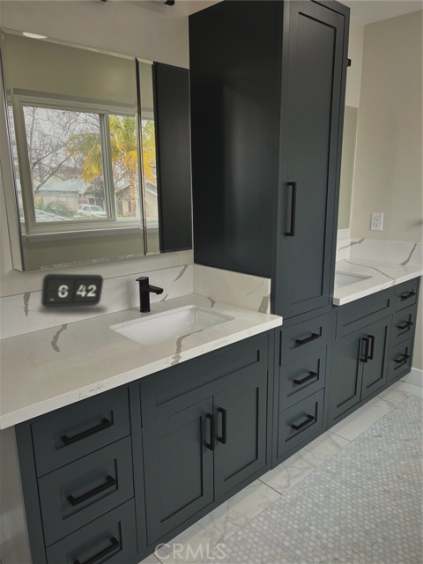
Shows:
6,42
